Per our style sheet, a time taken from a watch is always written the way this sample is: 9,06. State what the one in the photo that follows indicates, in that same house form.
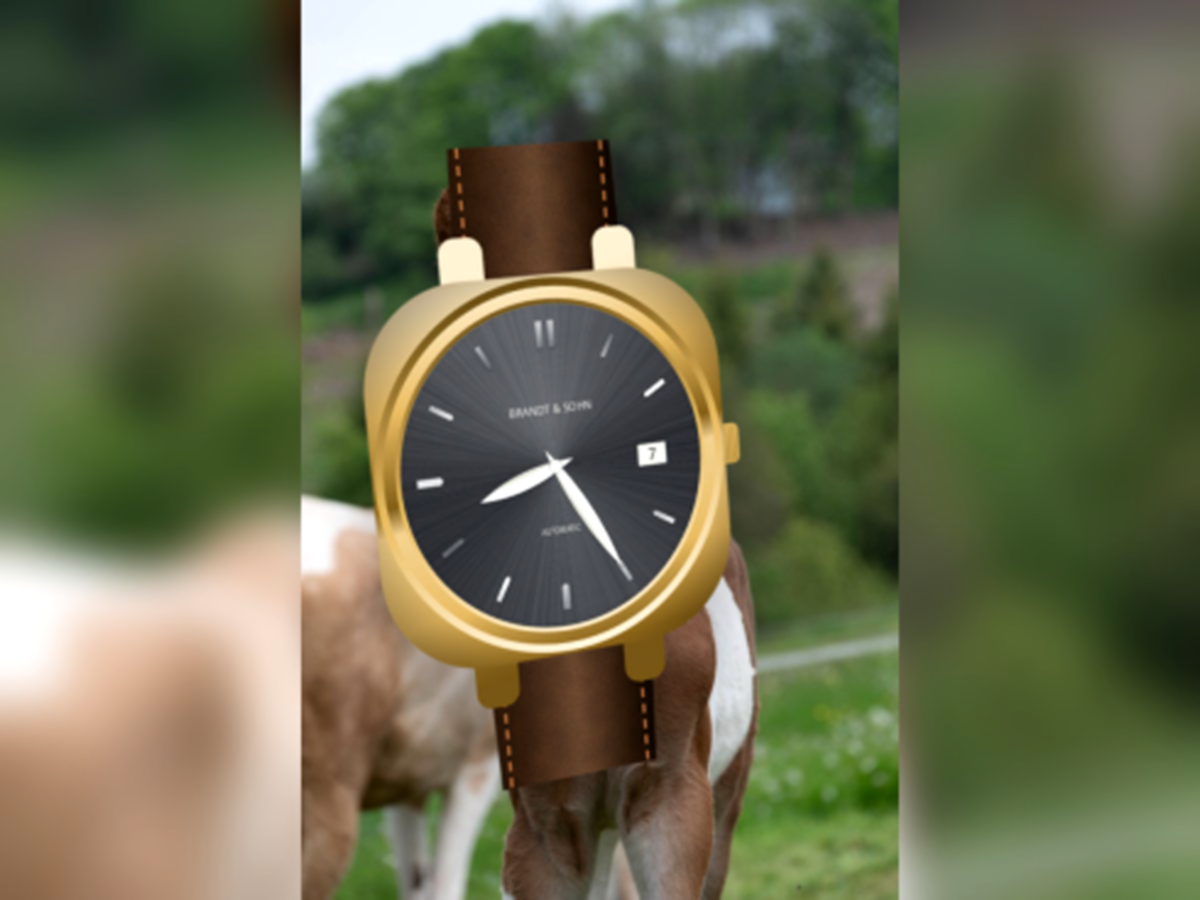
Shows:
8,25
